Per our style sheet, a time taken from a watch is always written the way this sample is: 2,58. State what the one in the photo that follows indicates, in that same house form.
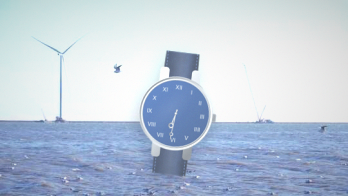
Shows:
6,31
